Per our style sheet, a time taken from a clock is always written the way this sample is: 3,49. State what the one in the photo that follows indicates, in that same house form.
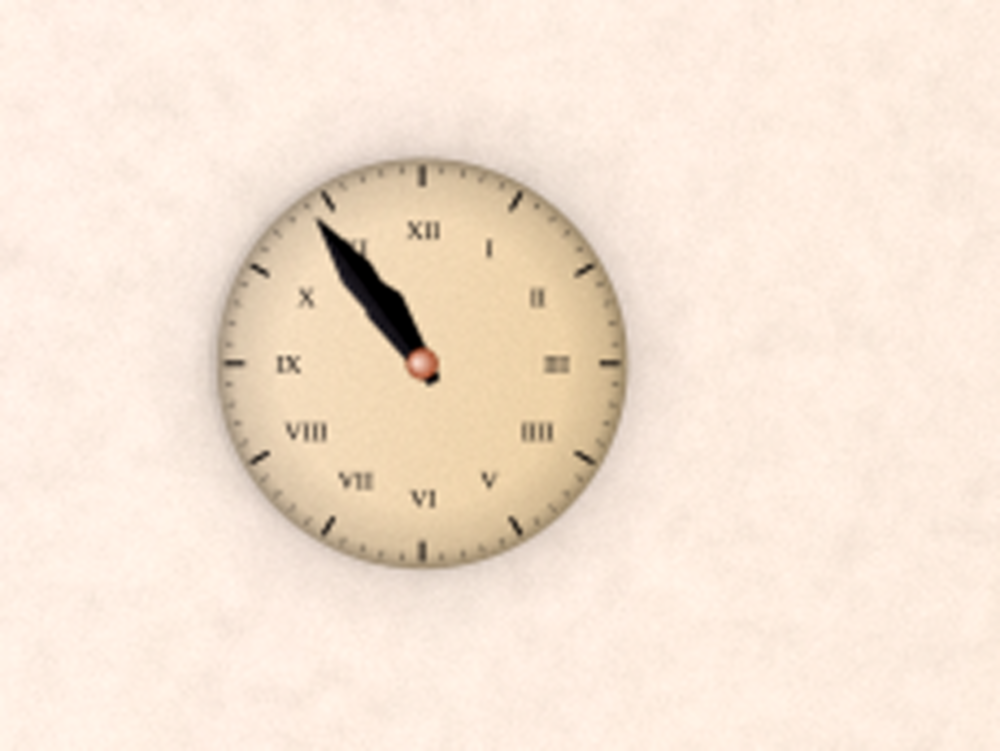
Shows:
10,54
